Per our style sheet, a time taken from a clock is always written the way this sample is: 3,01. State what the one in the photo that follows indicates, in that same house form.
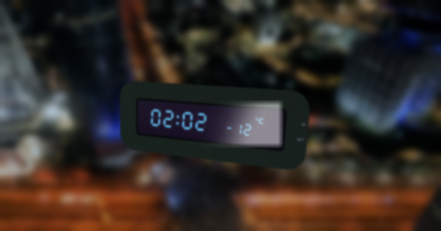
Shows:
2,02
